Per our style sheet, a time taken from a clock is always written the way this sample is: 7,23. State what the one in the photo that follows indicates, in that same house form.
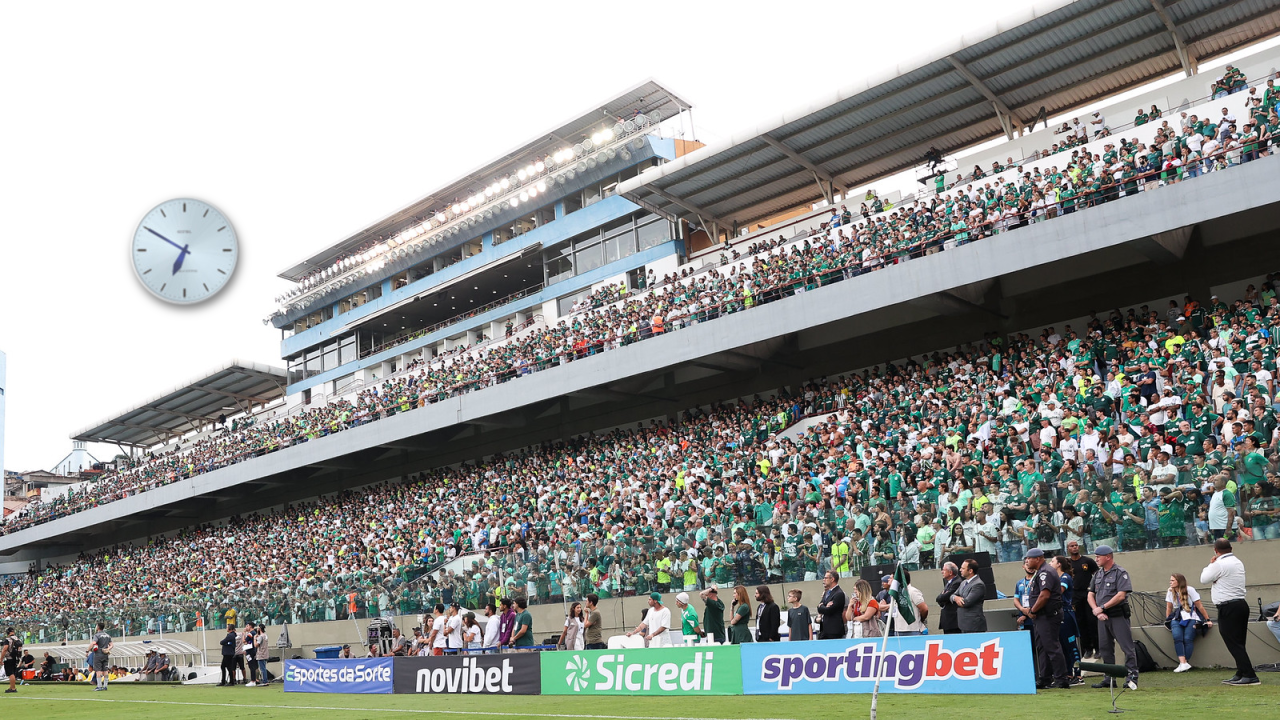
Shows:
6,50
